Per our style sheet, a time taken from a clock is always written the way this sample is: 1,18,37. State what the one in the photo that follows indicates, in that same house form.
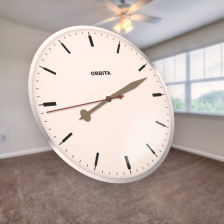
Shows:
8,11,44
